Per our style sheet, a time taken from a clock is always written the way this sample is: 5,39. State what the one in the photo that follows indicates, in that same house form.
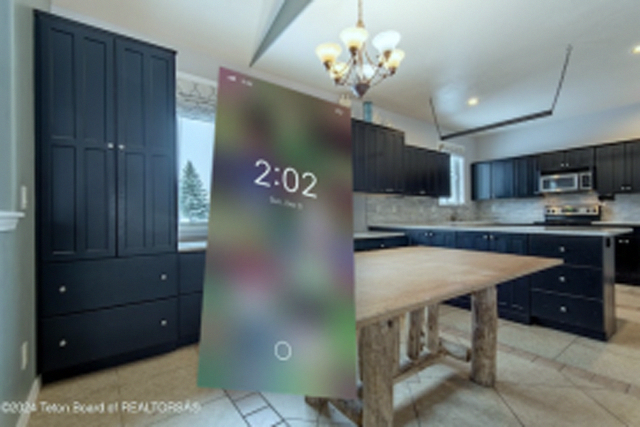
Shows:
2,02
